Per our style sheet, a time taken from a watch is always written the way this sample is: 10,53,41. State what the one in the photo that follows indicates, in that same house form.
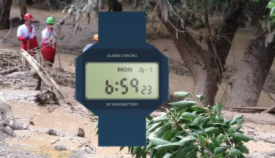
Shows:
6,59,23
